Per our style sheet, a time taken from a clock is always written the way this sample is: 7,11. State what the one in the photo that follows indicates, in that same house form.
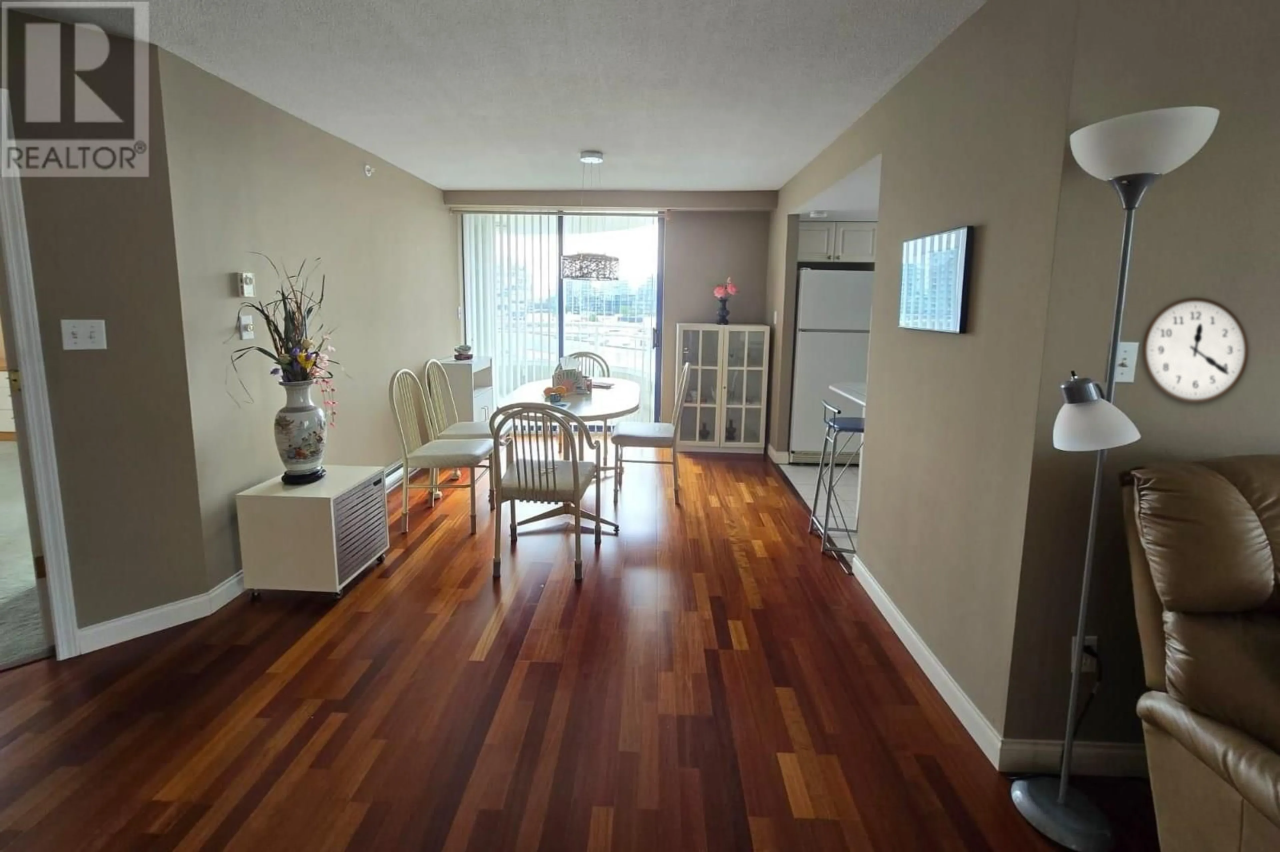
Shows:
12,21
